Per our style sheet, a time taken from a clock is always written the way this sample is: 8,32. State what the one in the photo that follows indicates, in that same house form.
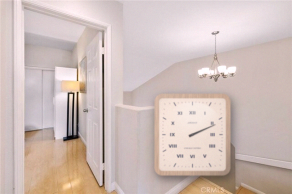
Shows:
2,11
